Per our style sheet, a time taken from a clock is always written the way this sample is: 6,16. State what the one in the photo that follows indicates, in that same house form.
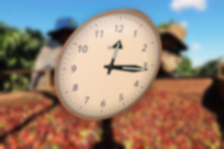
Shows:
12,16
